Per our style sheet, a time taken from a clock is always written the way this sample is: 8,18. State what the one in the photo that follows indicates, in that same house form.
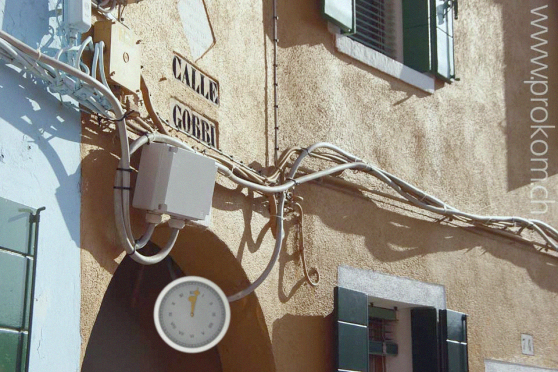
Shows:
12,02
